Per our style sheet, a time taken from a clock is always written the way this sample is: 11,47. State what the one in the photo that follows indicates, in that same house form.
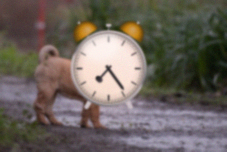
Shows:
7,24
